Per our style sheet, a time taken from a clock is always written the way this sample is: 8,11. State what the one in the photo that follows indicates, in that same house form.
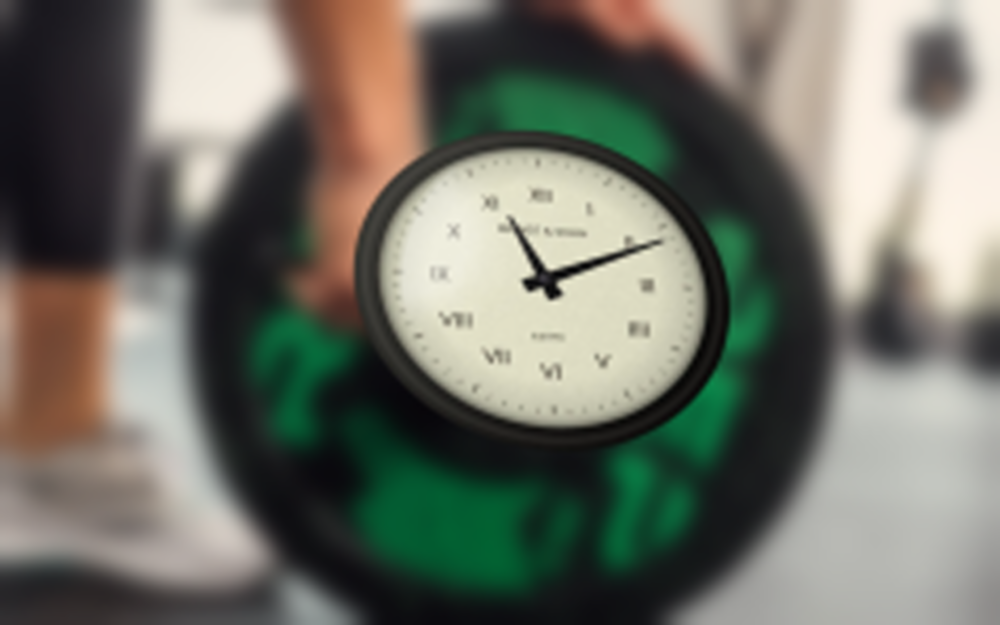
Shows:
11,11
